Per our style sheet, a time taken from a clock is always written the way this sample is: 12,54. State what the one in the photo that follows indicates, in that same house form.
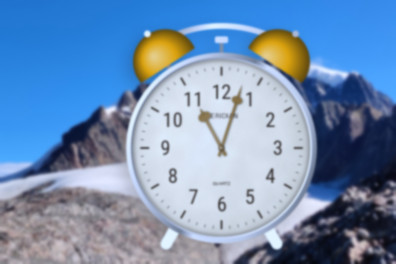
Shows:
11,03
